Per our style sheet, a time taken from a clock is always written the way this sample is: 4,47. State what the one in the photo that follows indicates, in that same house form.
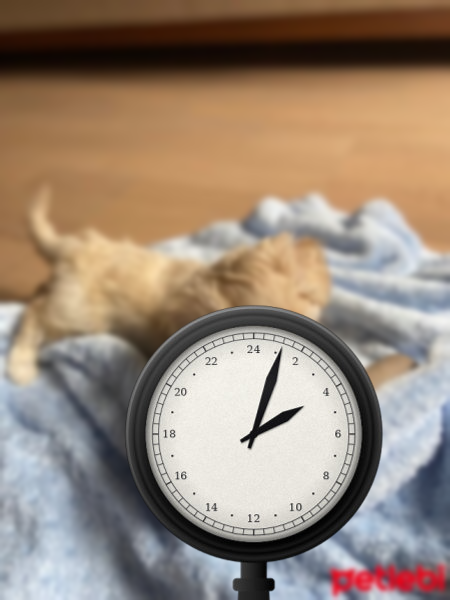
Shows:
4,03
